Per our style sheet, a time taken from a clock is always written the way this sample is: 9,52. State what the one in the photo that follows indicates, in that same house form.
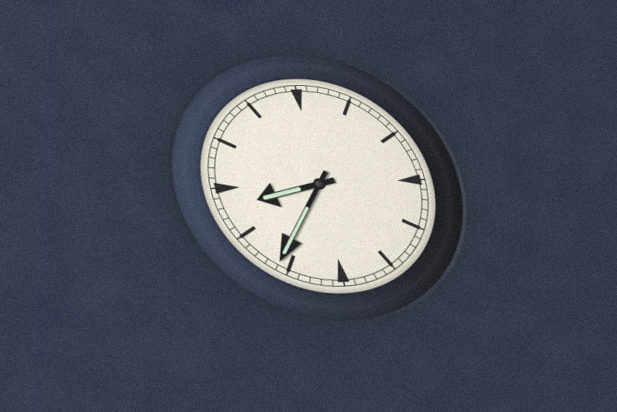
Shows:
8,36
